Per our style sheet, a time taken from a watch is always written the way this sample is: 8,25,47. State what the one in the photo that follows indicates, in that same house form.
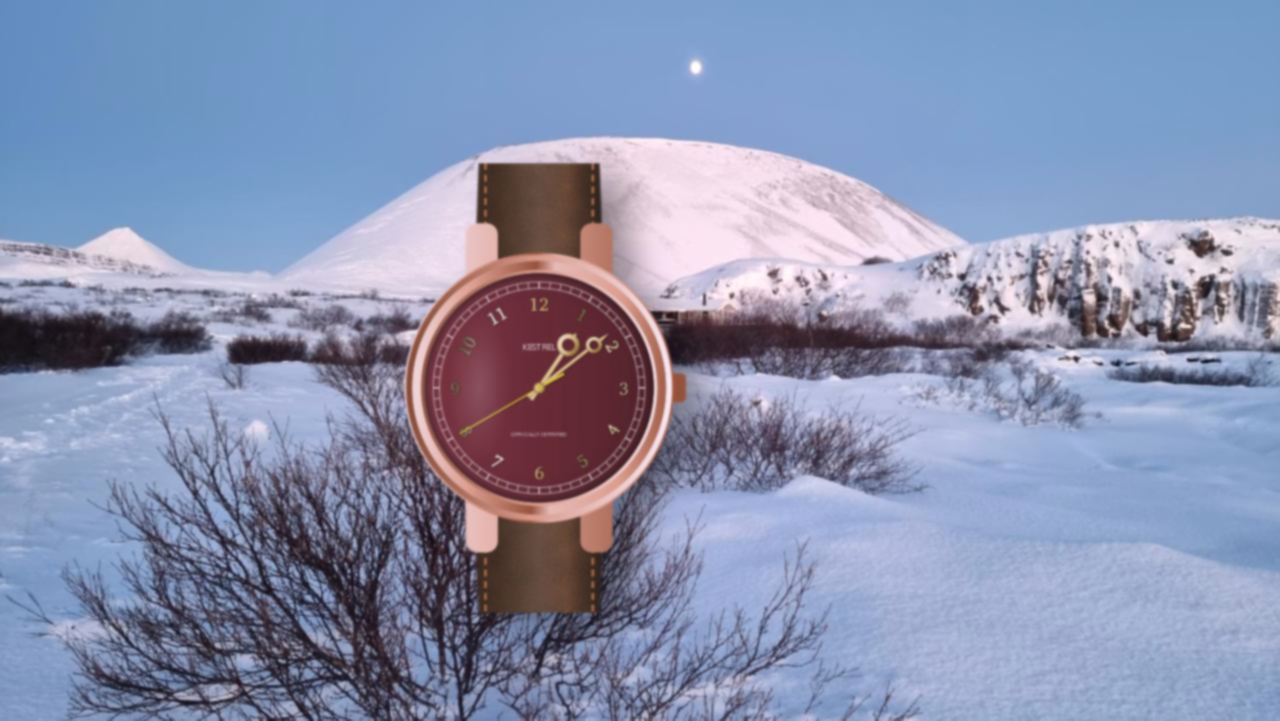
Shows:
1,08,40
